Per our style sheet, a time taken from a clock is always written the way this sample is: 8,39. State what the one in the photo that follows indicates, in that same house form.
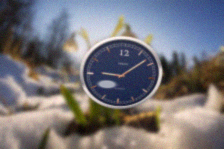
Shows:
9,08
